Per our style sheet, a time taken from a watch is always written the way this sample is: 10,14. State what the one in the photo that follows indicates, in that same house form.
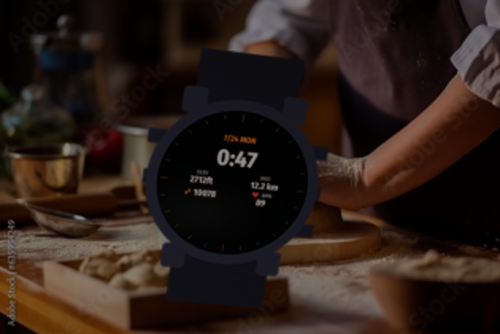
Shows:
0,47
